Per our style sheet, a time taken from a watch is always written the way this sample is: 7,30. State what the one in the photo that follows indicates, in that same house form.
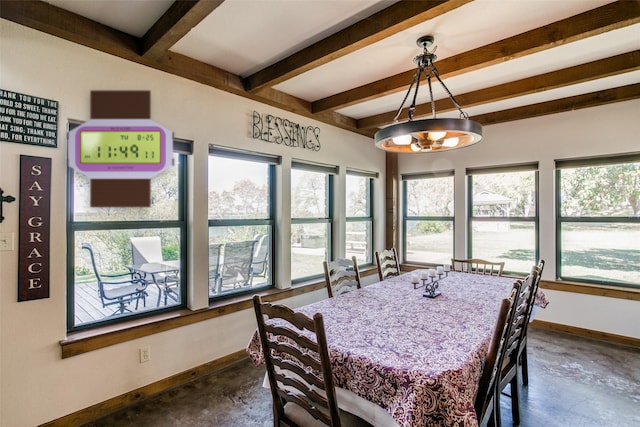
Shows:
11,49
